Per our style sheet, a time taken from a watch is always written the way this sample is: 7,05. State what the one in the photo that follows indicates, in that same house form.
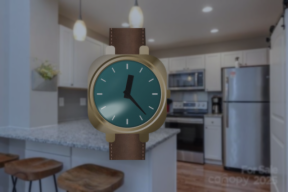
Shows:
12,23
